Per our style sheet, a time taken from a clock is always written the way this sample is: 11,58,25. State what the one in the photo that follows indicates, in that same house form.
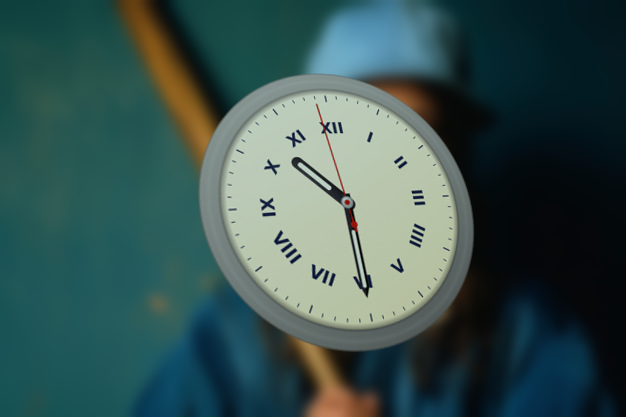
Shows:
10,29,59
